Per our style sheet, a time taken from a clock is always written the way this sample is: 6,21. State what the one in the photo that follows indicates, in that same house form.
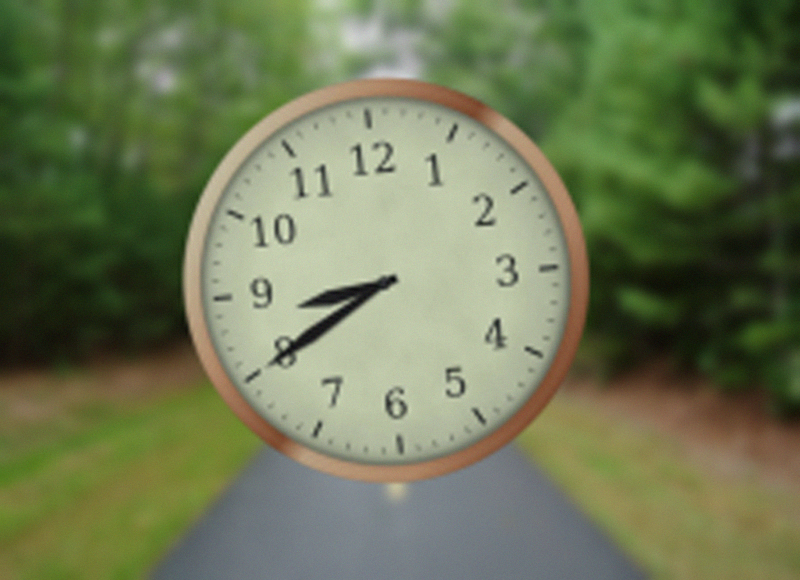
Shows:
8,40
